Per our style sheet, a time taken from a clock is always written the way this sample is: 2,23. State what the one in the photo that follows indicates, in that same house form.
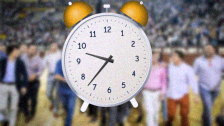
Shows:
9,37
